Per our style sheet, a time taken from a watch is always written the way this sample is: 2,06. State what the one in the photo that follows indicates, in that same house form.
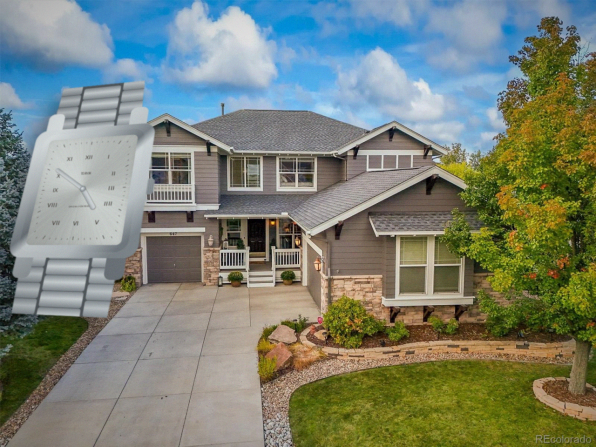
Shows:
4,51
